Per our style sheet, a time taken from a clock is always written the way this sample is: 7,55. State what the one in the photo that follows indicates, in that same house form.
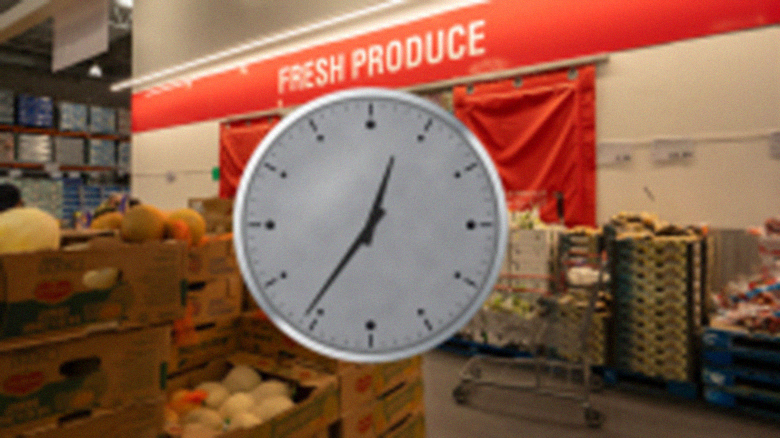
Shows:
12,36
